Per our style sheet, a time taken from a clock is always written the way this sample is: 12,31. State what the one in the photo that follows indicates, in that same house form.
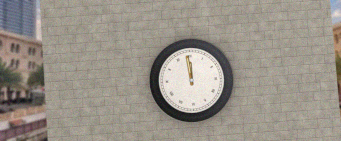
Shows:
11,59
